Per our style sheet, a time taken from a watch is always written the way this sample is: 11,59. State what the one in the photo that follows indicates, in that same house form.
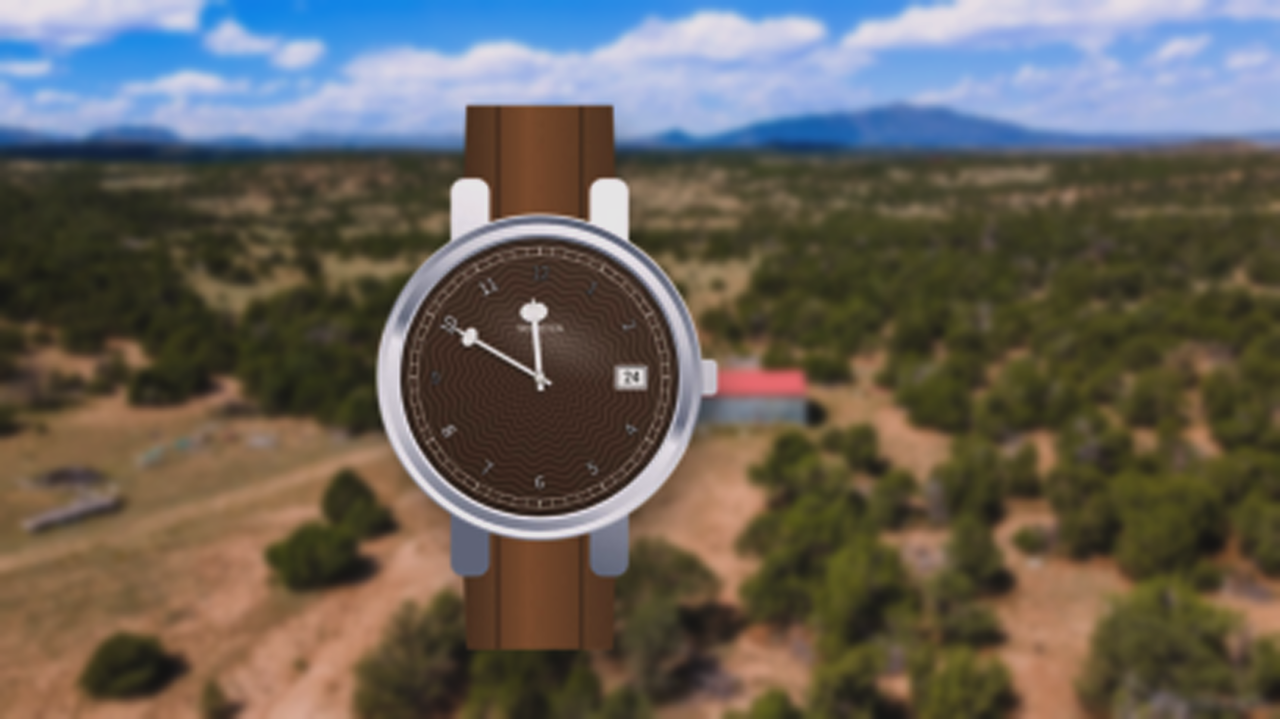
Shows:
11,50
